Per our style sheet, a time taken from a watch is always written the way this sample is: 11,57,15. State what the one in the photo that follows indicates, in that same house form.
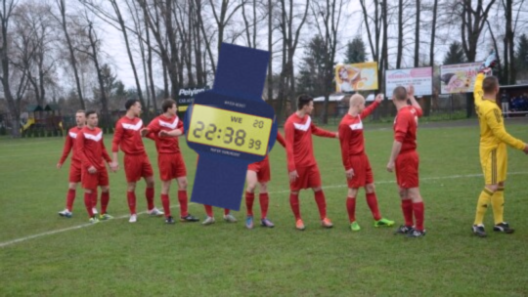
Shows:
22,38,39
